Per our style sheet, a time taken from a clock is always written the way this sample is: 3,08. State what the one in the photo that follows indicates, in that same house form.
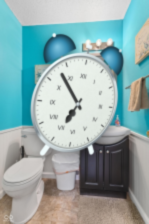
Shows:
6,53
